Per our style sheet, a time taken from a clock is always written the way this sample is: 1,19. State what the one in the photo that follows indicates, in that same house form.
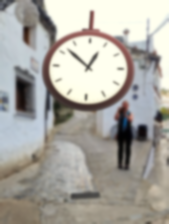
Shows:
12,52
